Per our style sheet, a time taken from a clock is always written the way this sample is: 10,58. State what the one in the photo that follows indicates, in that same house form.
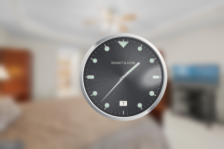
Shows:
1,37
